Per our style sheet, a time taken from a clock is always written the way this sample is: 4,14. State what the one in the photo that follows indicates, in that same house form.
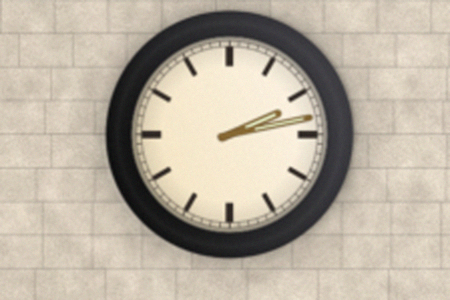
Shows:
2,13
